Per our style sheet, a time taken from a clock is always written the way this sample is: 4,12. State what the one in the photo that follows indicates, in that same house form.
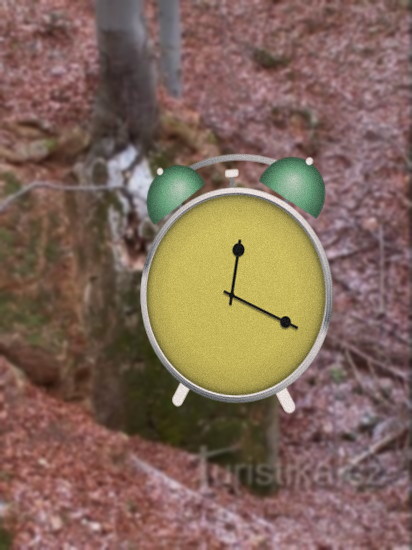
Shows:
12,19
